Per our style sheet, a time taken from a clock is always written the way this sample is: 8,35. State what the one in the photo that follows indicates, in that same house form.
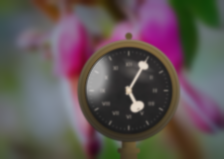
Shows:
5,05
